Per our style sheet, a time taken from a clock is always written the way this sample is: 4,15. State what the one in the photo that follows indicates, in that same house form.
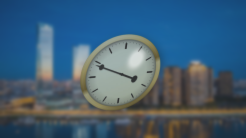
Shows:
3,49
